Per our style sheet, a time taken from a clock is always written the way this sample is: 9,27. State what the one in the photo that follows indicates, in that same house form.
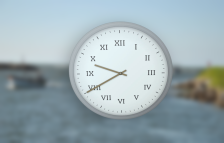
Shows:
9,40
